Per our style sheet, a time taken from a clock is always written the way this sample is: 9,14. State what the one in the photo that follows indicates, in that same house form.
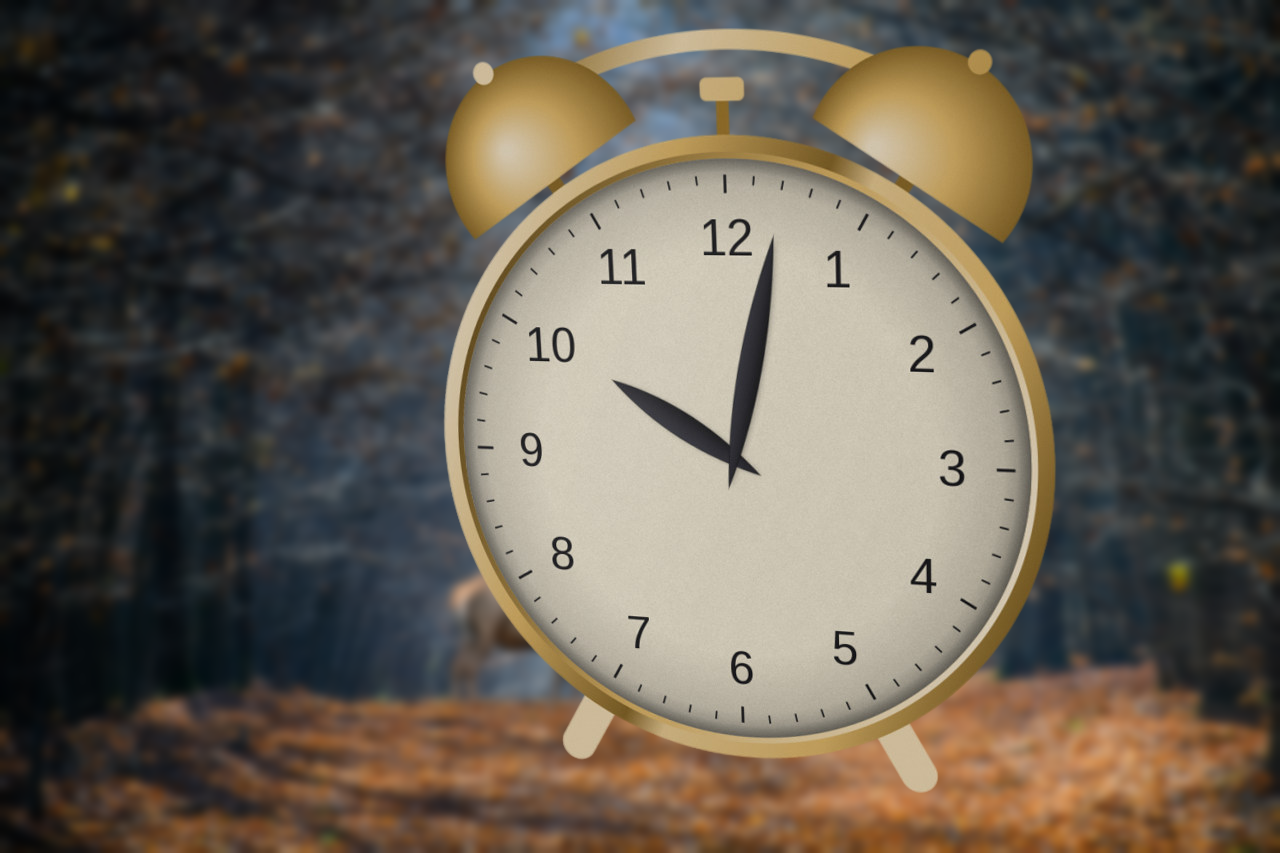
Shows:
10,02
